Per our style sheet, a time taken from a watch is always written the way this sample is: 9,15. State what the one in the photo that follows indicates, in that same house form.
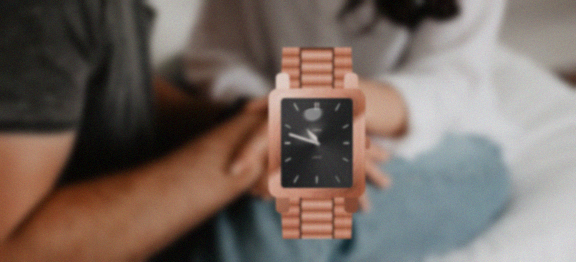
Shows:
10,48
